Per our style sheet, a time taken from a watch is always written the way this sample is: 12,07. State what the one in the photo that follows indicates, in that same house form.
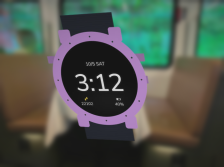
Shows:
3,12
